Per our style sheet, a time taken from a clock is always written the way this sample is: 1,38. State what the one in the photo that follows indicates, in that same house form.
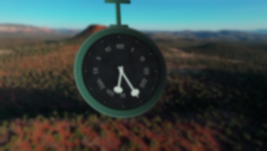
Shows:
6,25
